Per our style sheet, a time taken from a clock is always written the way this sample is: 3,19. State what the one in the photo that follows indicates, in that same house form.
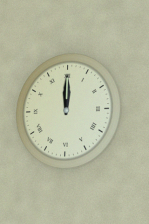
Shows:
12,00
